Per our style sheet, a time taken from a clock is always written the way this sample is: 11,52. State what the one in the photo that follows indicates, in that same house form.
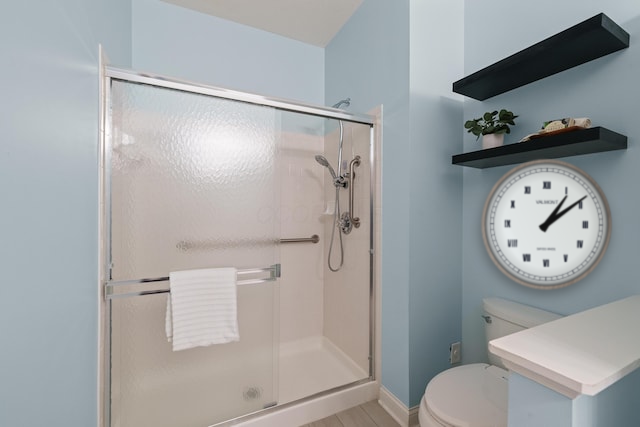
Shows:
1,09
